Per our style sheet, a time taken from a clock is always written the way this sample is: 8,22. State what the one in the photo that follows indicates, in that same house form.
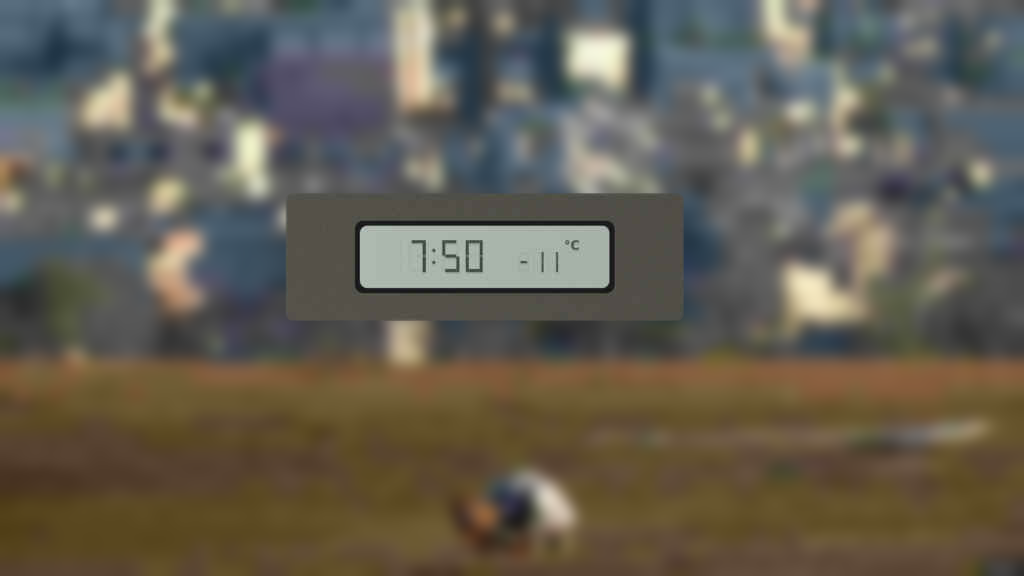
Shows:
7,50
